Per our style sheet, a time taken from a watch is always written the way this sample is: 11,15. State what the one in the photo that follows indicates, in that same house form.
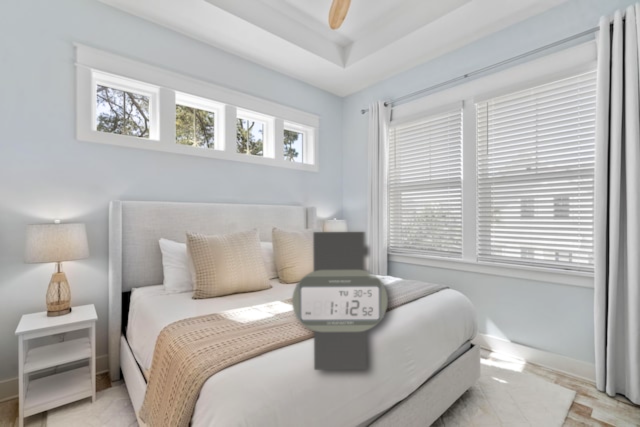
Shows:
1,12
